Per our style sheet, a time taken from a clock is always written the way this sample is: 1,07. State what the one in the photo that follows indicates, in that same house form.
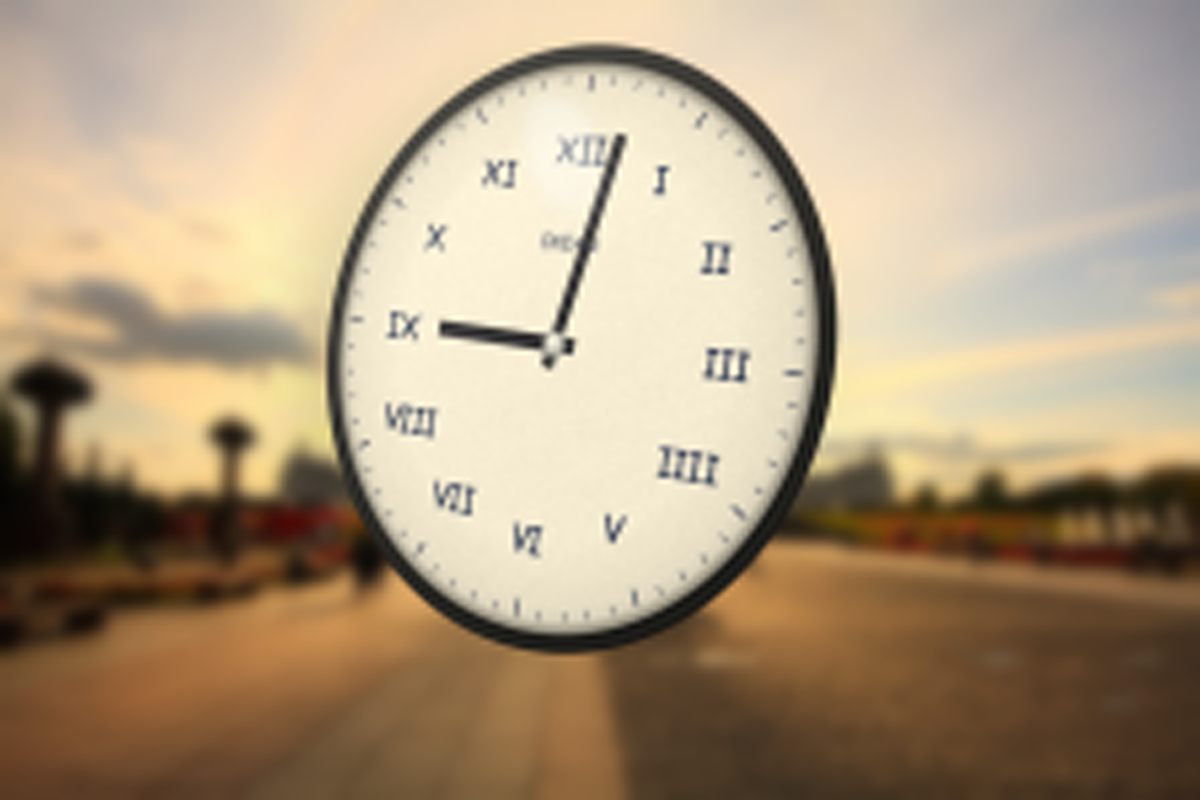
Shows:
9,02
